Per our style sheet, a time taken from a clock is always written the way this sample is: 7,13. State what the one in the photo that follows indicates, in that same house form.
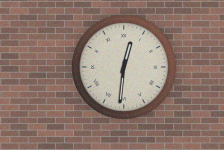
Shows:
12,31
